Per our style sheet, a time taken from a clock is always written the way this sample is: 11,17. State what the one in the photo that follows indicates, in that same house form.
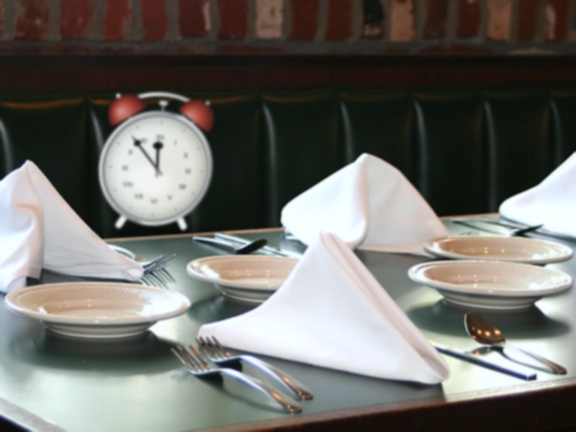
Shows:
11,53
